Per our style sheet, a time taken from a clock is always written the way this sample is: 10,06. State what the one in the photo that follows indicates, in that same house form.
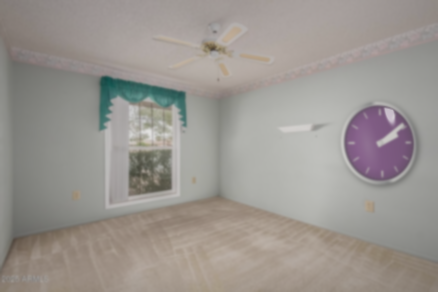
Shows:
2,09
